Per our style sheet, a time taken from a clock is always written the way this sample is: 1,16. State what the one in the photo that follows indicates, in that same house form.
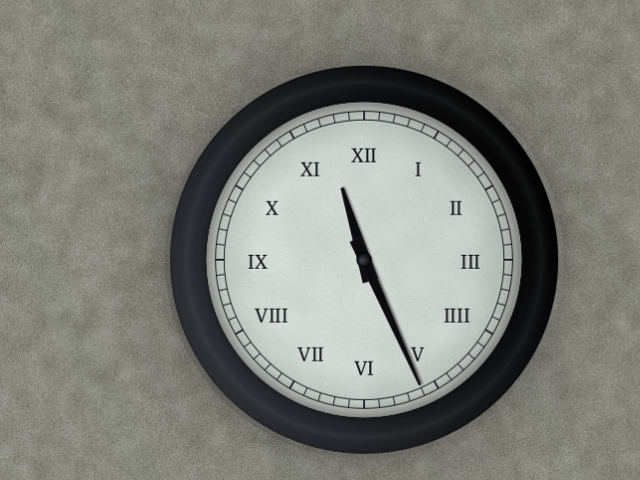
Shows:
11,26
